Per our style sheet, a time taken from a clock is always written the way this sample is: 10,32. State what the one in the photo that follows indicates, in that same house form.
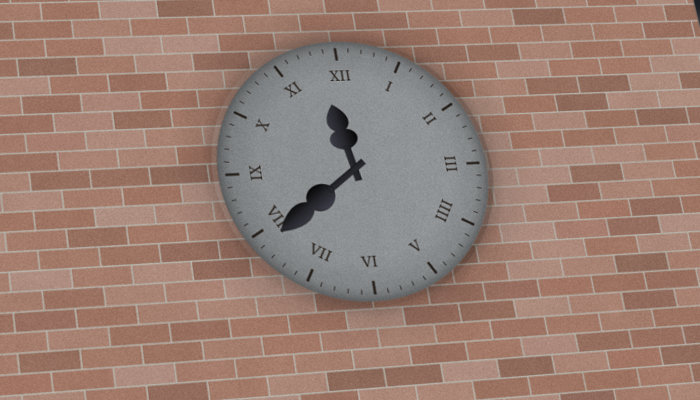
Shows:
11,39
